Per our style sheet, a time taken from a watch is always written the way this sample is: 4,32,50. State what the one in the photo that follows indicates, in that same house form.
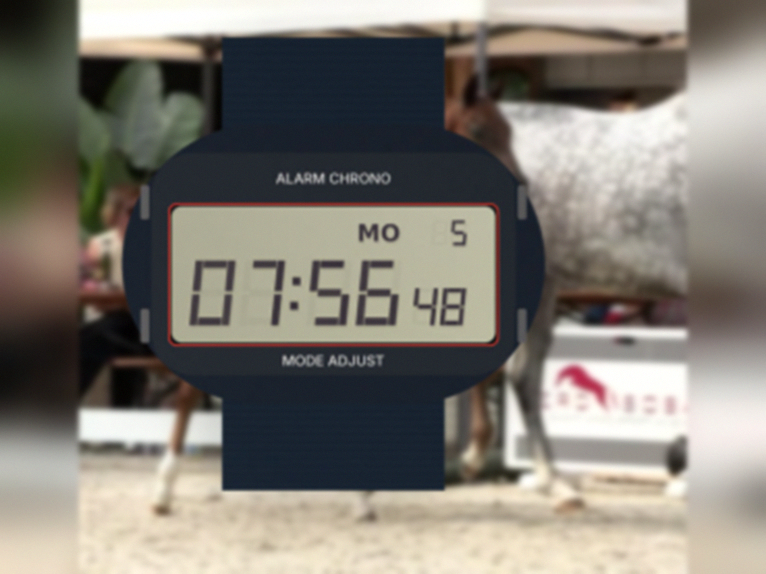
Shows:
7,56,48
